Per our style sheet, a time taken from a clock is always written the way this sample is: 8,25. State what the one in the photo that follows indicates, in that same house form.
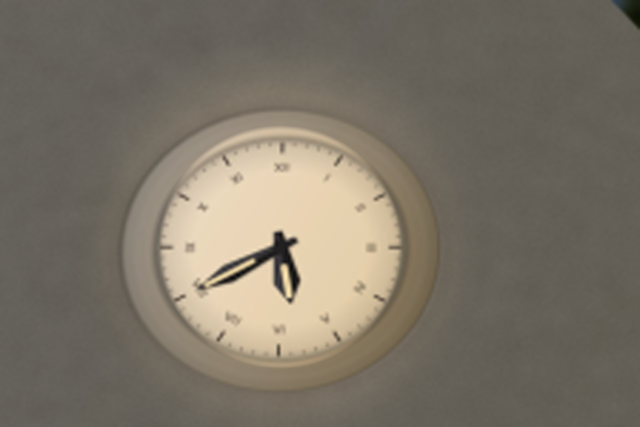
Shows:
5,40
